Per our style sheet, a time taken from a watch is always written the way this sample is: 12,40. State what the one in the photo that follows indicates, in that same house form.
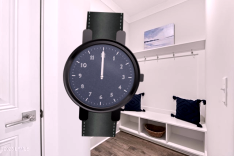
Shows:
12,00
